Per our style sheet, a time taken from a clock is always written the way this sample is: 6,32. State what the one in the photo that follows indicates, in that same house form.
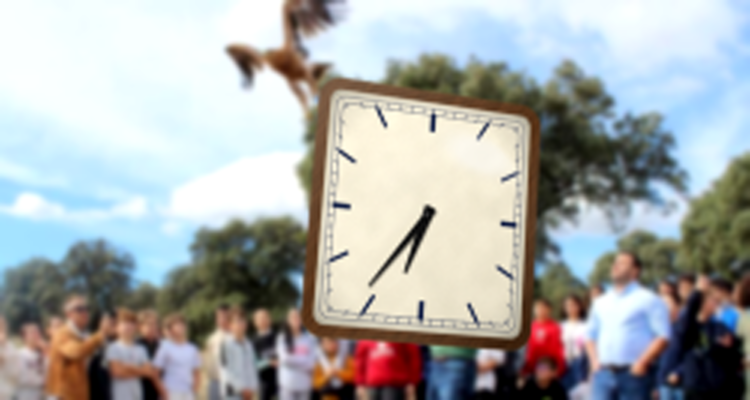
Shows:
6,36
